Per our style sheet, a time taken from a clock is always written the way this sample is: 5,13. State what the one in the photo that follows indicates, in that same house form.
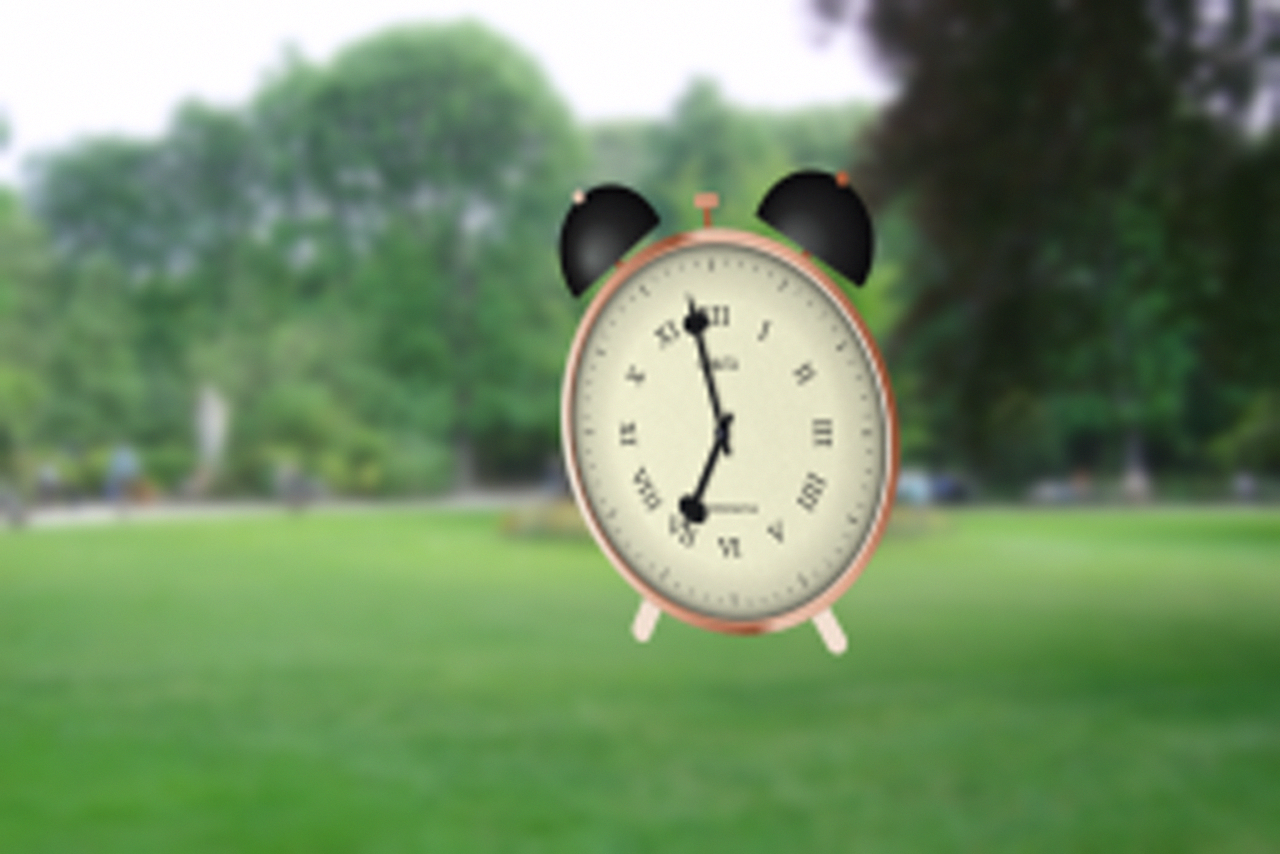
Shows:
6,58
